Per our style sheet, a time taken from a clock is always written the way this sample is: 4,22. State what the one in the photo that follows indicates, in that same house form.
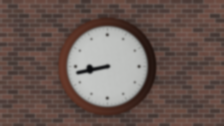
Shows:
8,43
